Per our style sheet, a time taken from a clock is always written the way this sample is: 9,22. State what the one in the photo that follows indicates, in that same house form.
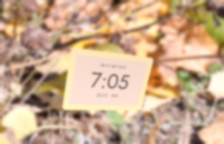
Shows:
7,05
